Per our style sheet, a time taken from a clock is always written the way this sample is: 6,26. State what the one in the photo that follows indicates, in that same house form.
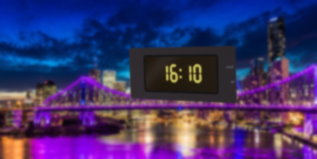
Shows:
16,10
